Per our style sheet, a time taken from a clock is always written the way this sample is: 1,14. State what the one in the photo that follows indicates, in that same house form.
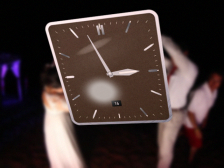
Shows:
2,57
